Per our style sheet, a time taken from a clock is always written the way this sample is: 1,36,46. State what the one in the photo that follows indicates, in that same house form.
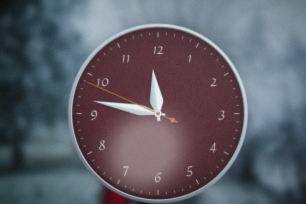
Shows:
11,46,49
